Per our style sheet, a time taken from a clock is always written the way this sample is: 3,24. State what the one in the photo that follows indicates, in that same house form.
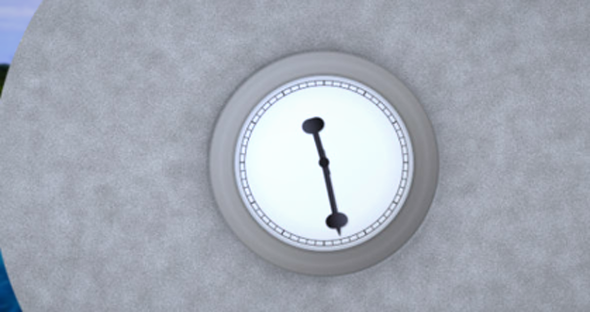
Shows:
11,28
